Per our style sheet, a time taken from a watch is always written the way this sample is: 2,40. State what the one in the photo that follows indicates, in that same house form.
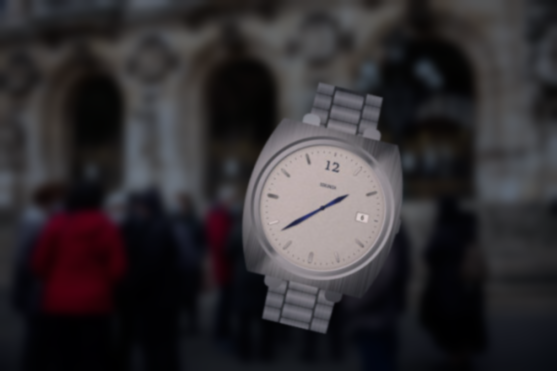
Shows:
1,38
